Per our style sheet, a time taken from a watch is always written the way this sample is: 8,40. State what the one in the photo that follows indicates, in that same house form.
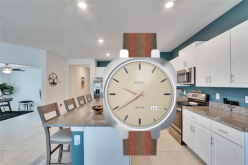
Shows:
9,39
